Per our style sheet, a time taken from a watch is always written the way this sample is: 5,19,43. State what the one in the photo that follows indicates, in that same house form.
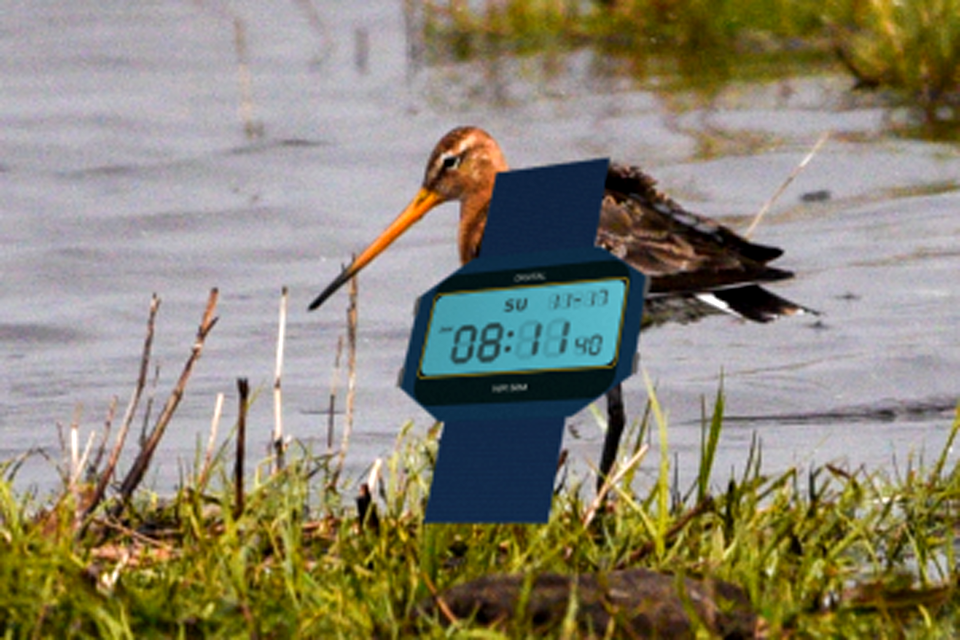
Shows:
8,11,40
